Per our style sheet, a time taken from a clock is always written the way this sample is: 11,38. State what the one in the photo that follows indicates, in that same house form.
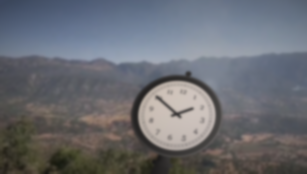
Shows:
1,50
